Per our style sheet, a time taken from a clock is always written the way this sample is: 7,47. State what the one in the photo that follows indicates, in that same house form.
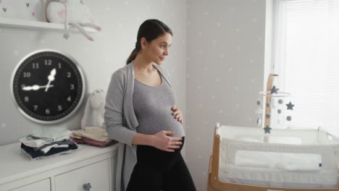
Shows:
12,44
